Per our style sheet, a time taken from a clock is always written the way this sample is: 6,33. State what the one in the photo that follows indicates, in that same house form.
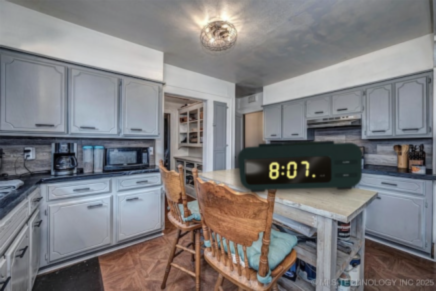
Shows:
8,07
